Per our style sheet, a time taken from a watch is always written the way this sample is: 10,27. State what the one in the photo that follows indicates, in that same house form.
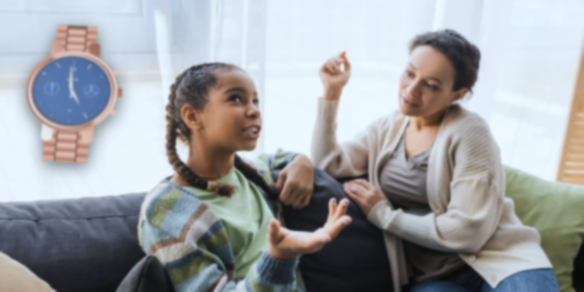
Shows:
4,59
